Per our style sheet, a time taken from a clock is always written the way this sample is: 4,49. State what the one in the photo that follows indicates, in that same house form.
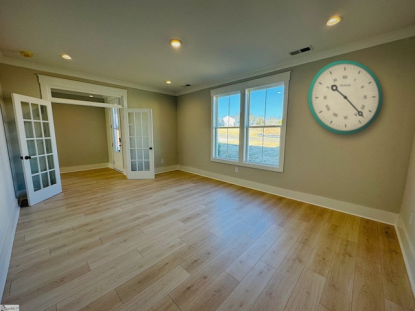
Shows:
10,23
